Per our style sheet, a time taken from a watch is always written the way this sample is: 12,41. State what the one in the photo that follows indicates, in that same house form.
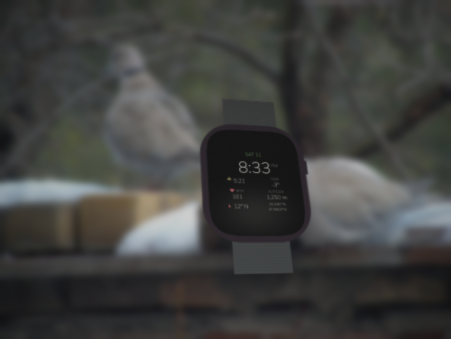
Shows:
8,33
